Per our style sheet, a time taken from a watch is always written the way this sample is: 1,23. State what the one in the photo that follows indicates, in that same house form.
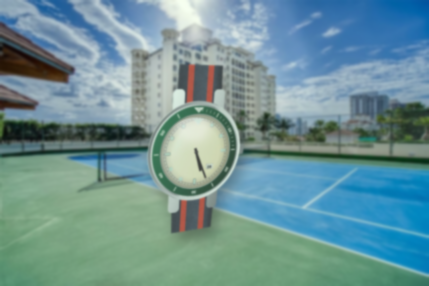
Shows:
5,26
